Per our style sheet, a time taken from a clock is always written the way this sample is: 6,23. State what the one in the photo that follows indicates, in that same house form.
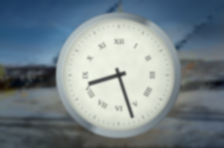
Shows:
8,27
